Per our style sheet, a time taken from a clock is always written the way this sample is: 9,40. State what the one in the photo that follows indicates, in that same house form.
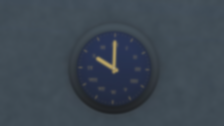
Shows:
10,00
